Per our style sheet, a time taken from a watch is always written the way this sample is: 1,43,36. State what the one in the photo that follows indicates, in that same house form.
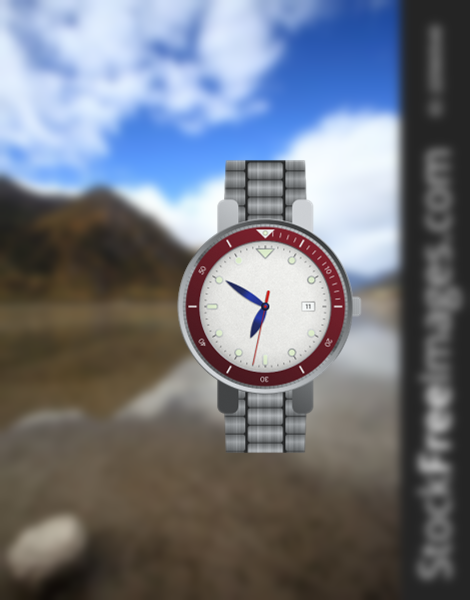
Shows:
6,50,32
